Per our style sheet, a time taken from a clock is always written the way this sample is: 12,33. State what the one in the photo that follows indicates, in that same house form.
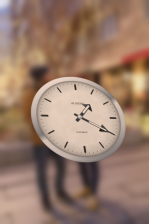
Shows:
1,20
